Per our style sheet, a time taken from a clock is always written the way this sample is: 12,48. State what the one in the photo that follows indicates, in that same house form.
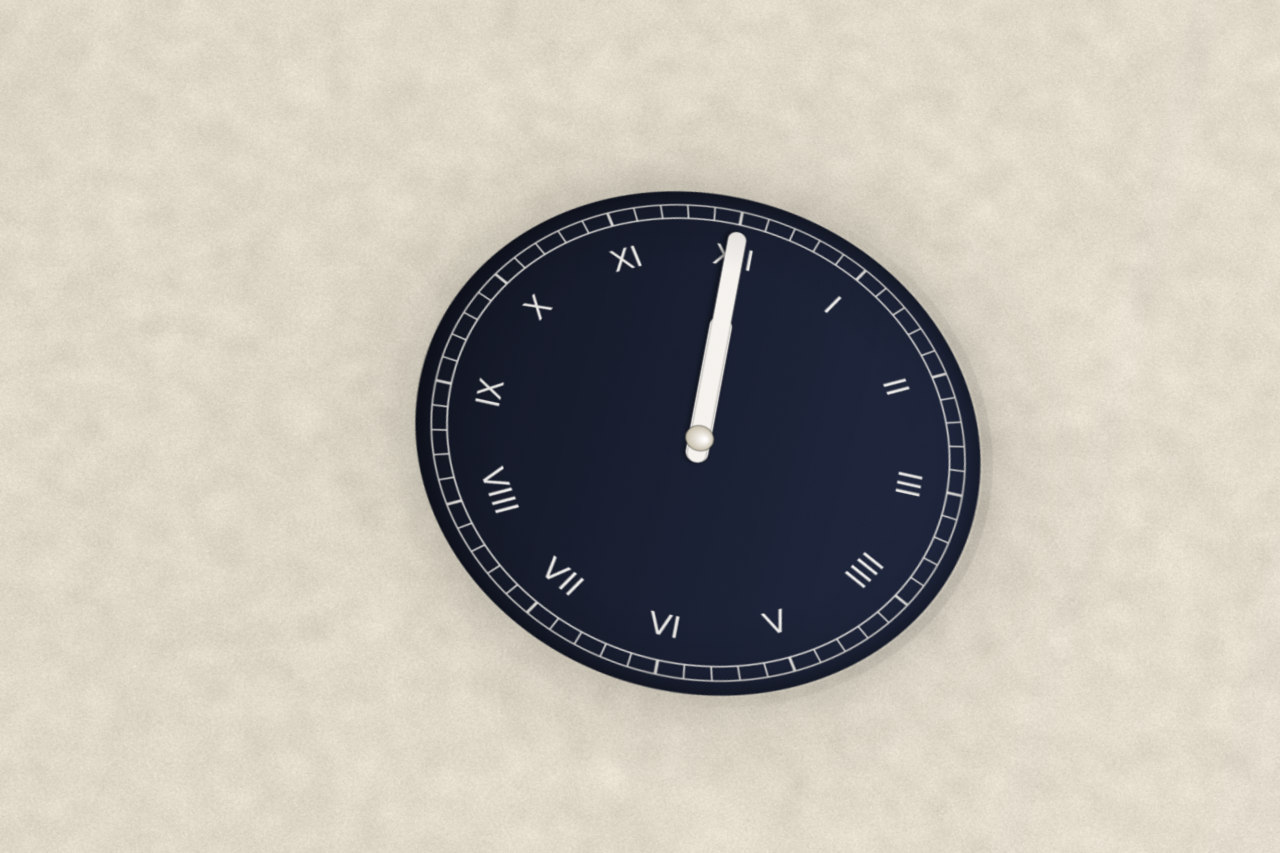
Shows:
12,00
